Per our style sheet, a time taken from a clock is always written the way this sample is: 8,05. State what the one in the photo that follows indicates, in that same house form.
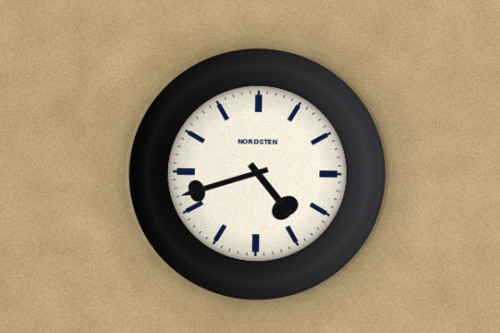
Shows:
4,42
